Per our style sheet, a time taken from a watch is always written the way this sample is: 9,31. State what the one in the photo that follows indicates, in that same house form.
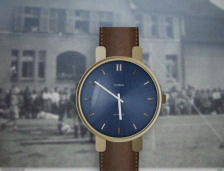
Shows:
5,51
